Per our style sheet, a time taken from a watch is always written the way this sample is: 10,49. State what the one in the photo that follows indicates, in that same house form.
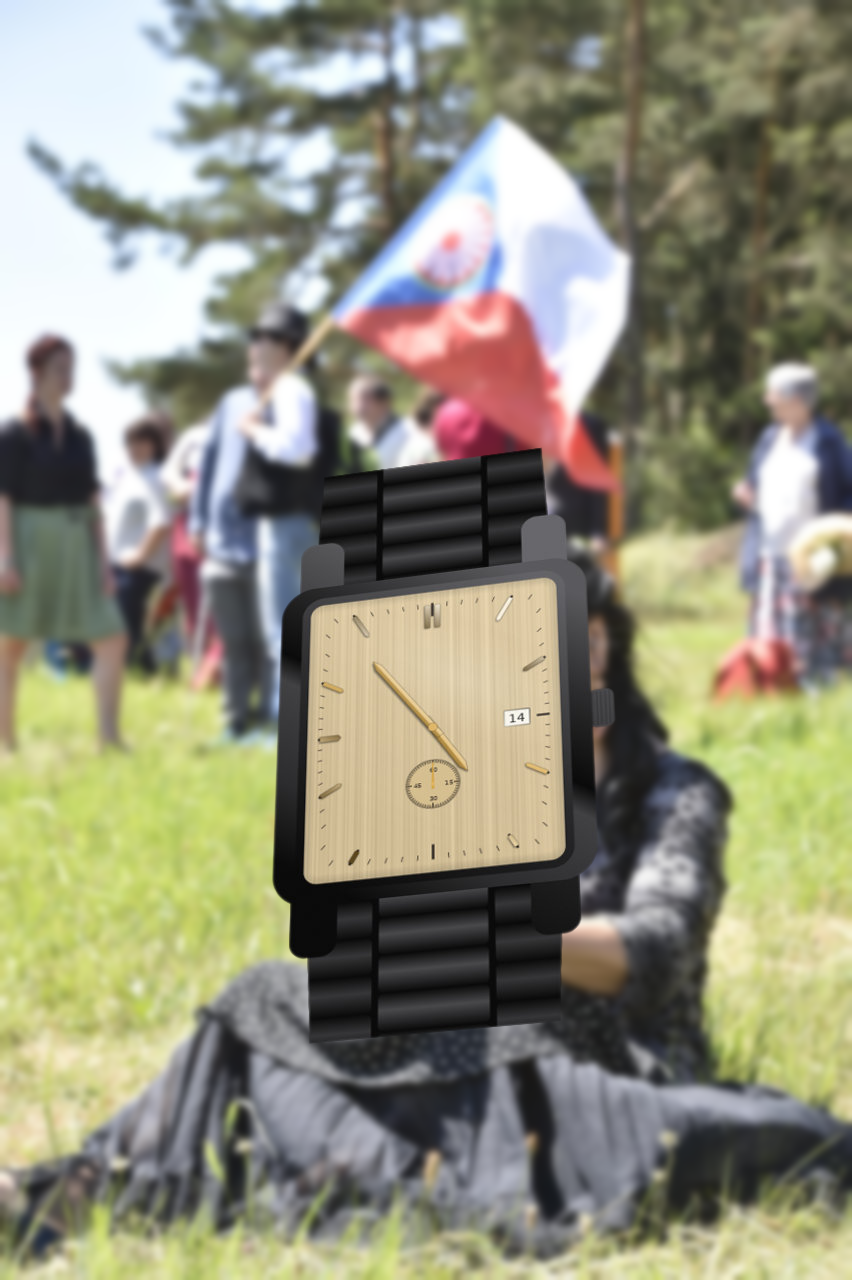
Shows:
4,54
